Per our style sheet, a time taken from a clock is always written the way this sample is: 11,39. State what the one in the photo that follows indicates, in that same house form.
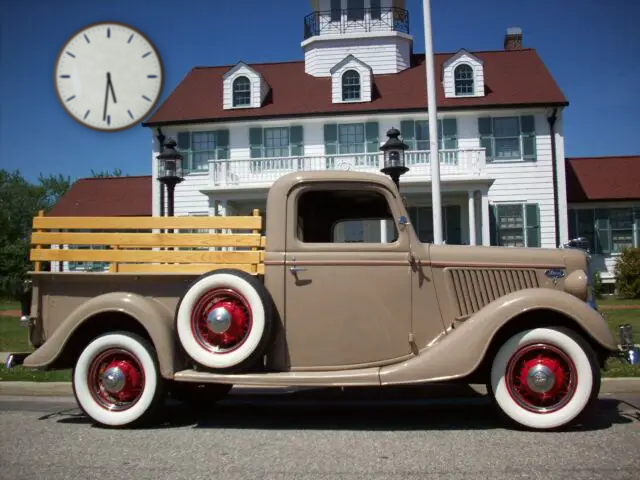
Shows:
5,31
